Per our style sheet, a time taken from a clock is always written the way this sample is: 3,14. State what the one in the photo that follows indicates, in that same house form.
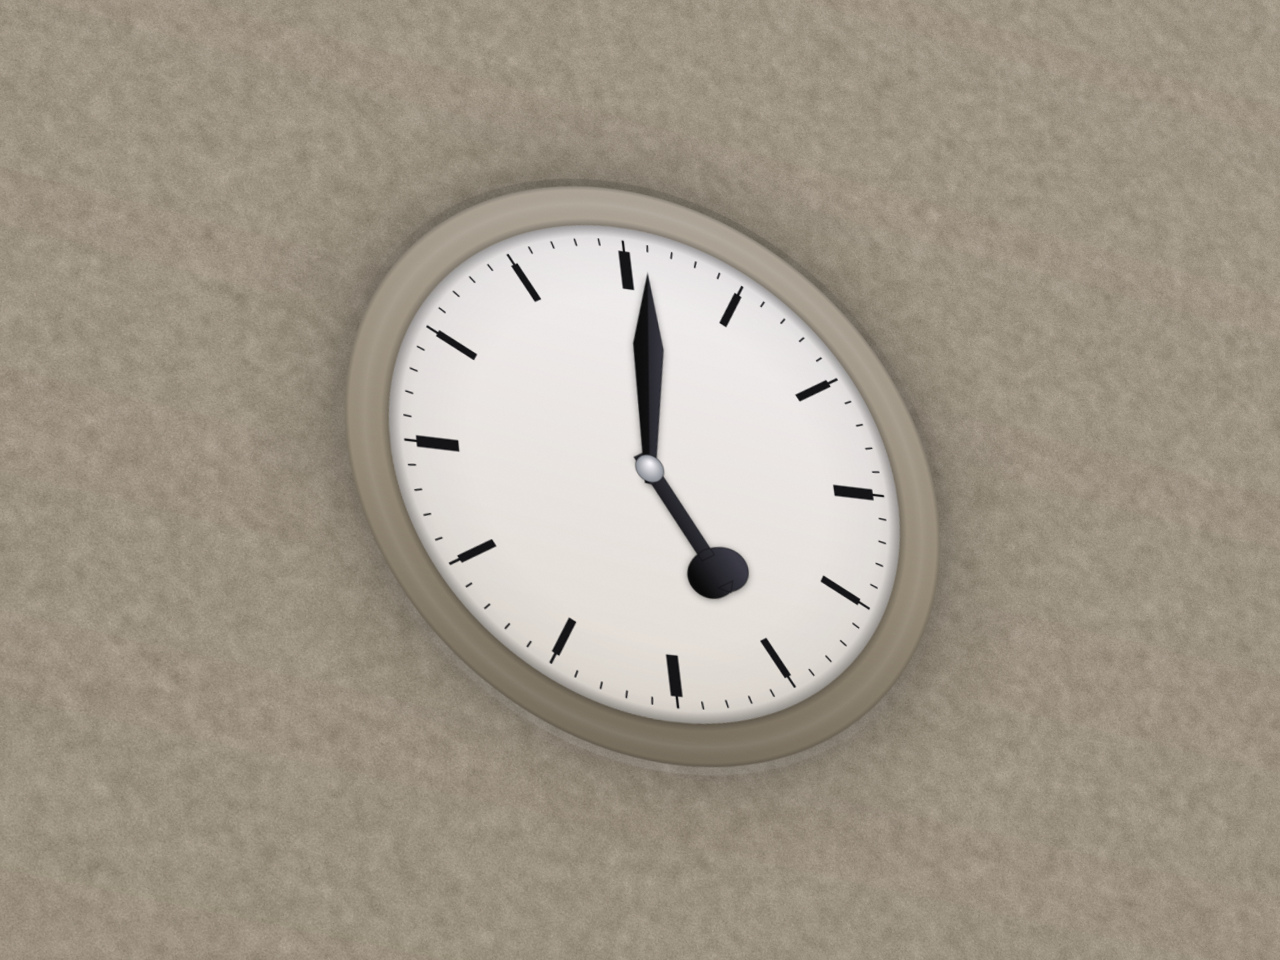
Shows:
5,01
